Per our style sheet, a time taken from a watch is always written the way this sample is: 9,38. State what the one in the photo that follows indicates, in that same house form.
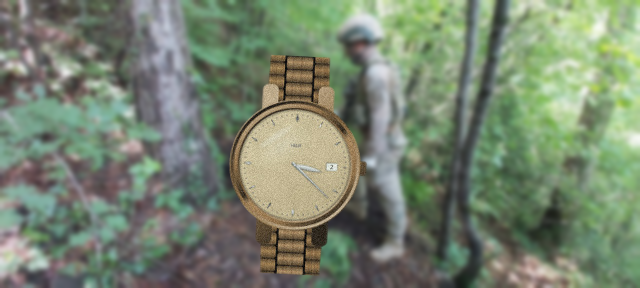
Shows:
3,22
